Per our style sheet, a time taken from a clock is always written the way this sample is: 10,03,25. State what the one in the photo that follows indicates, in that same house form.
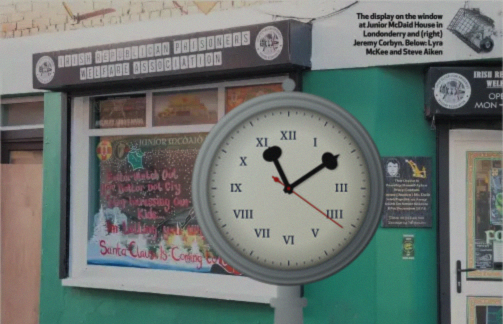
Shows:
11,09,21
